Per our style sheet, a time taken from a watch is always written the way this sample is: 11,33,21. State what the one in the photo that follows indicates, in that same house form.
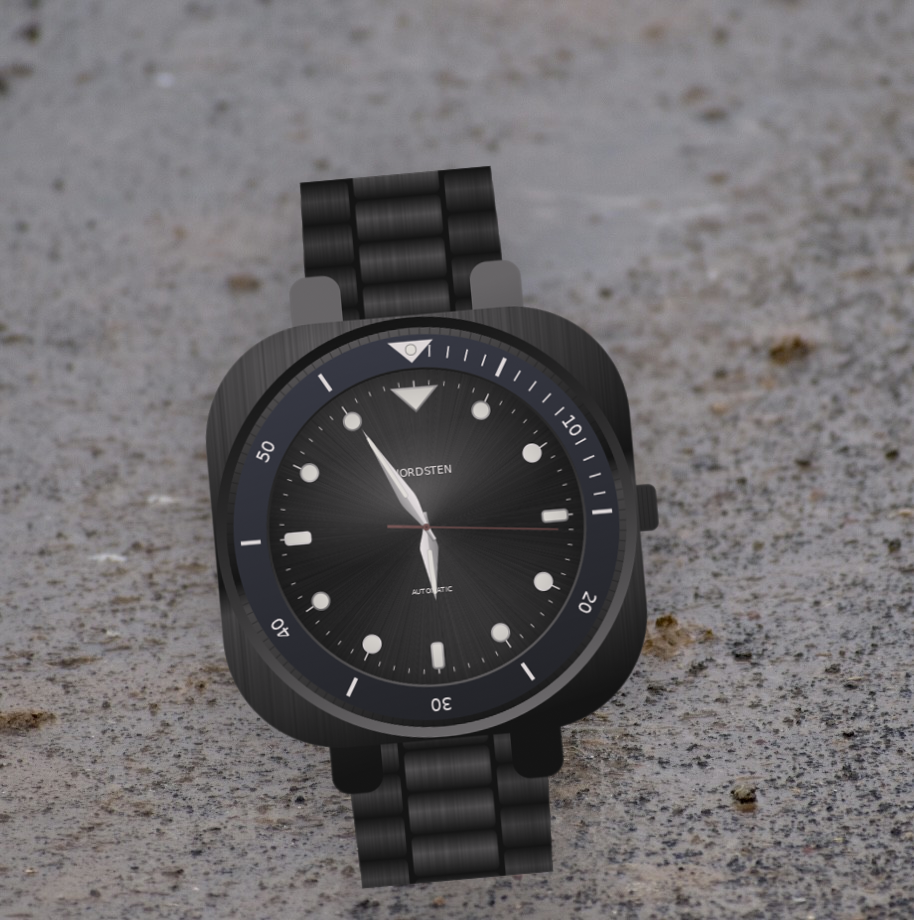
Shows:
5,55,16
